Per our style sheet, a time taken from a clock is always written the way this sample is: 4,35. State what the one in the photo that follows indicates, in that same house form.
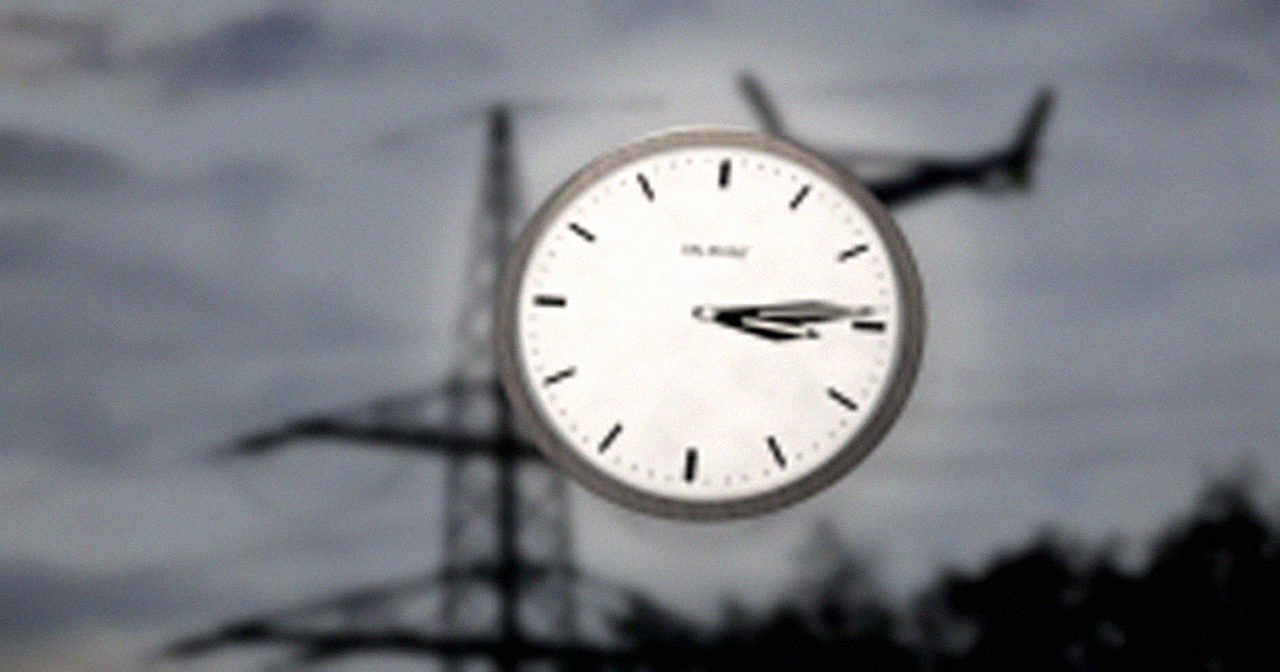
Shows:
3,14
